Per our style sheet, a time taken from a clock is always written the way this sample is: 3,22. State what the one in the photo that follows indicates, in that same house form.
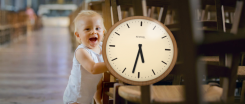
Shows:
5,32
